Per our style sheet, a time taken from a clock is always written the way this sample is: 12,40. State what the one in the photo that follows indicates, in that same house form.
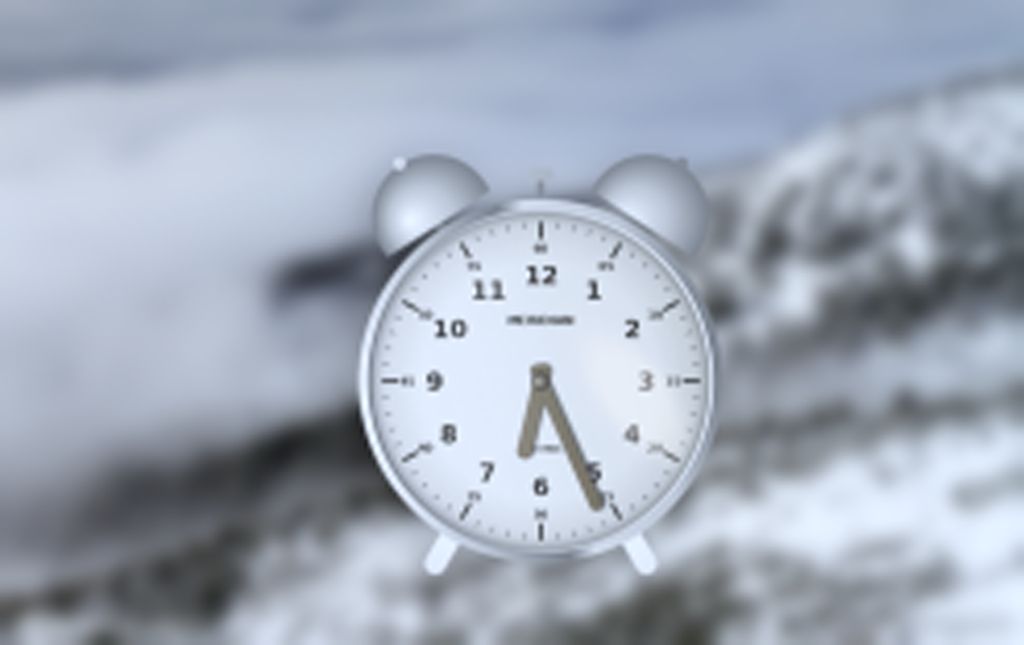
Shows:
6,26
